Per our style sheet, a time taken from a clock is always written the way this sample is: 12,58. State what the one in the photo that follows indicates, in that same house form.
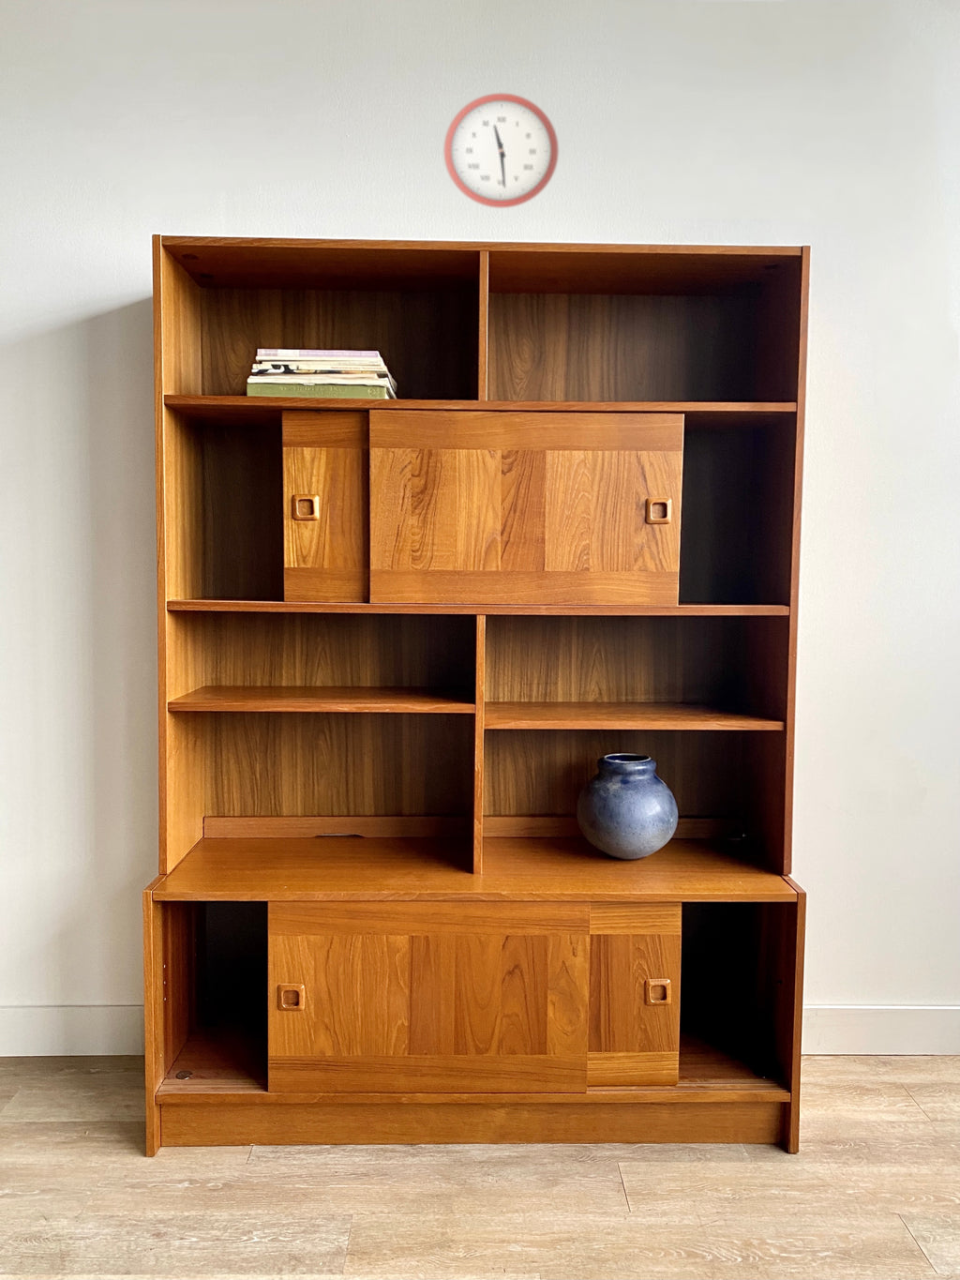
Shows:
11,29
